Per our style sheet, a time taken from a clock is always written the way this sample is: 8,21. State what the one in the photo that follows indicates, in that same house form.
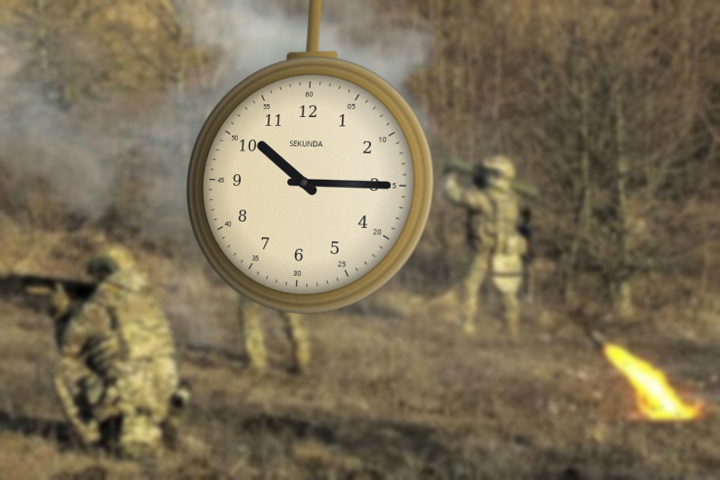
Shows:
10,15
